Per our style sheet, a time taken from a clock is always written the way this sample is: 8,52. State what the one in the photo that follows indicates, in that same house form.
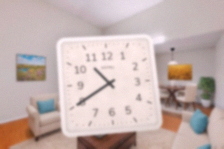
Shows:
10,40
